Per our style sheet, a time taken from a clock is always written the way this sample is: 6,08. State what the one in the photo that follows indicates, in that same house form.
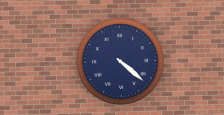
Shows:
4,22
